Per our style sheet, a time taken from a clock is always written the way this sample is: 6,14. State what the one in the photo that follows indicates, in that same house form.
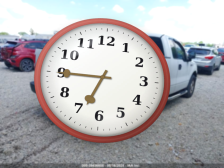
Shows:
6,45
